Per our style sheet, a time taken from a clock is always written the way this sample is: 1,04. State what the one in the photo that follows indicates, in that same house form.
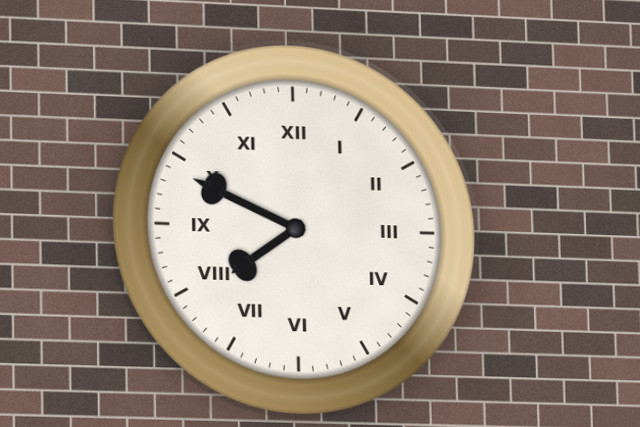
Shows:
7,49
